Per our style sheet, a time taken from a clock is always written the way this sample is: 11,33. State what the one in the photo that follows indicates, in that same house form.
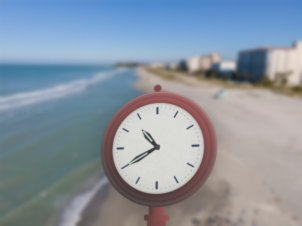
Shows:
10,40
